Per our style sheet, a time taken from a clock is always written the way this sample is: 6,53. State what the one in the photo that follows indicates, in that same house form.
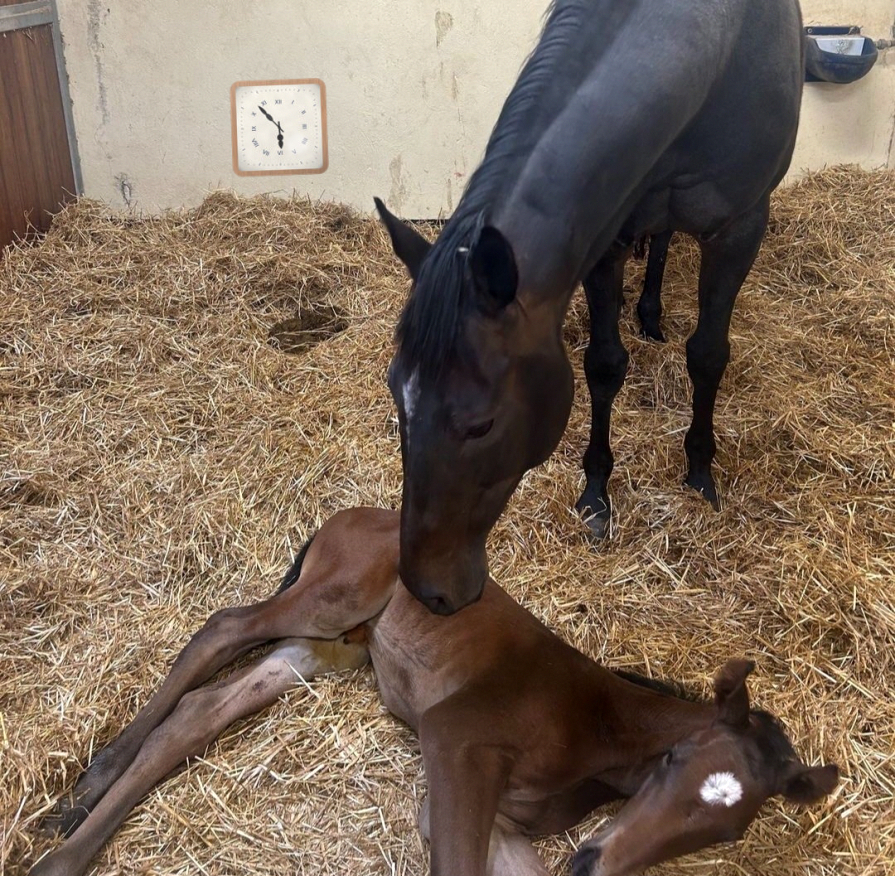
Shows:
5,53
